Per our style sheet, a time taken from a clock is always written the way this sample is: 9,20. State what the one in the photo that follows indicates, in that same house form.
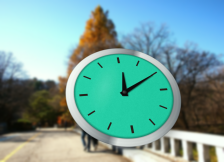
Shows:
12,10
